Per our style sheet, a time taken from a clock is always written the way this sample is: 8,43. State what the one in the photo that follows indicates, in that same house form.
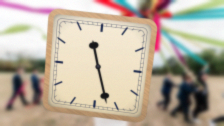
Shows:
11,27
